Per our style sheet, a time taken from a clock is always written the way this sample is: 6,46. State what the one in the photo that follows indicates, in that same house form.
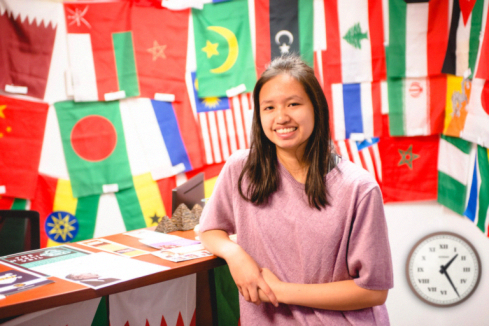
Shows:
1,25
